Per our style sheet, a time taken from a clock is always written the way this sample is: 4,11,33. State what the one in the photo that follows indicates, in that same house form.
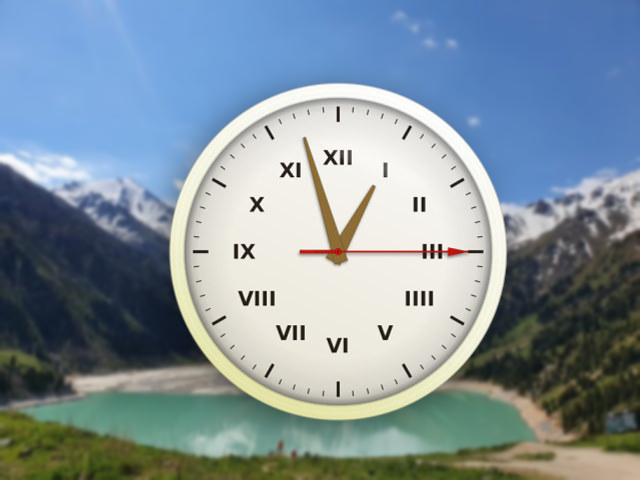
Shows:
12,57,15
